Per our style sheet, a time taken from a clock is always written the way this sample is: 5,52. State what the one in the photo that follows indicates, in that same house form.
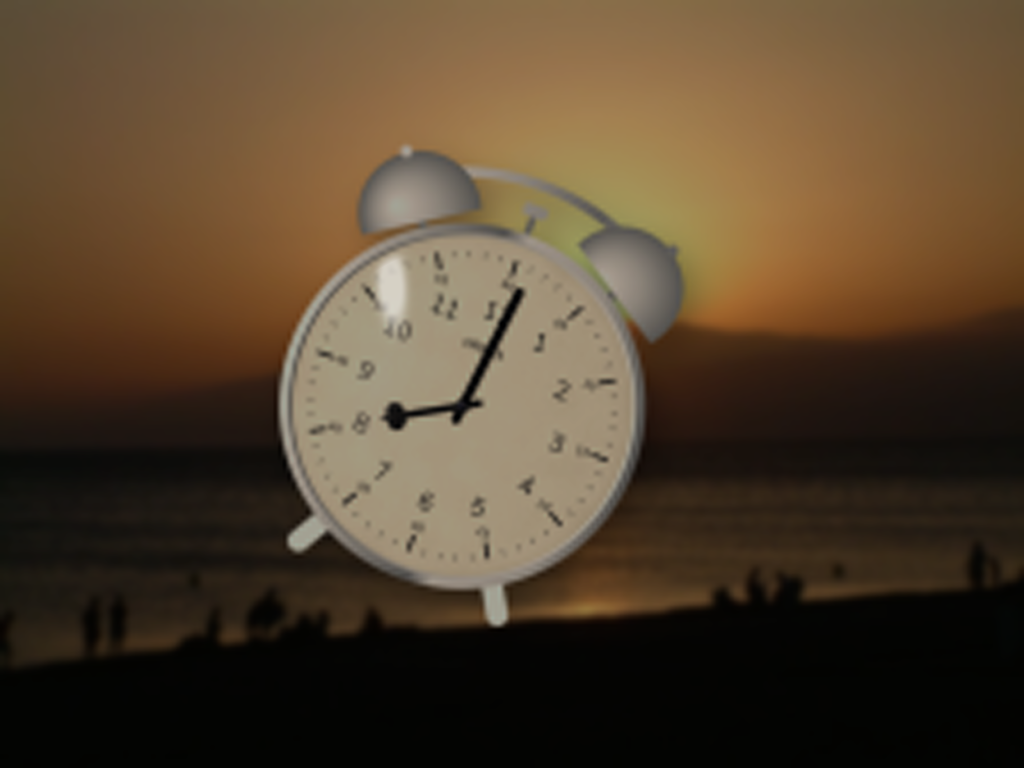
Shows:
8,01
